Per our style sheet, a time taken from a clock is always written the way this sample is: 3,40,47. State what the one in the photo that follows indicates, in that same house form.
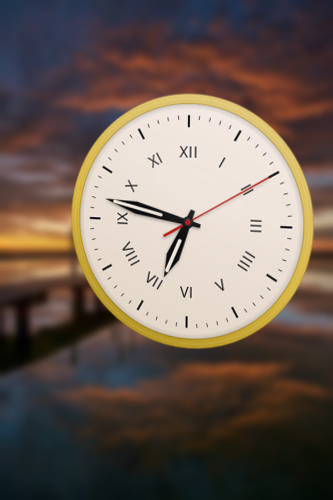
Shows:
6,47,10
